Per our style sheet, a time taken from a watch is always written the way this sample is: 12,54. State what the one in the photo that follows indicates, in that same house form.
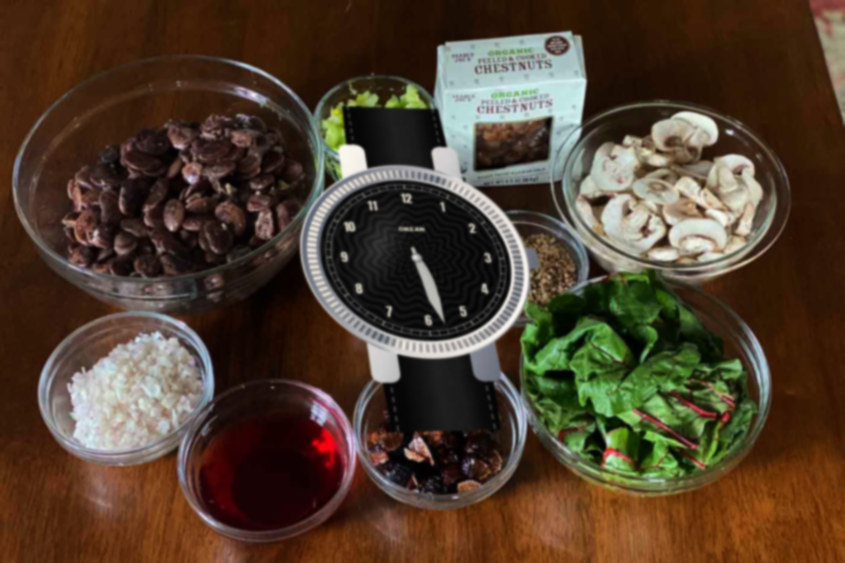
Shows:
5,28
